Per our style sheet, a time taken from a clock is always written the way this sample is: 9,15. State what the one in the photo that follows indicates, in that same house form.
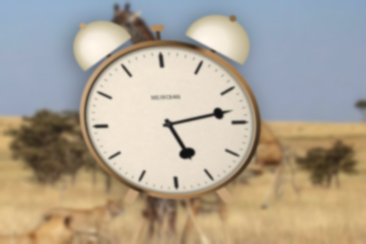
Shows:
5,13
